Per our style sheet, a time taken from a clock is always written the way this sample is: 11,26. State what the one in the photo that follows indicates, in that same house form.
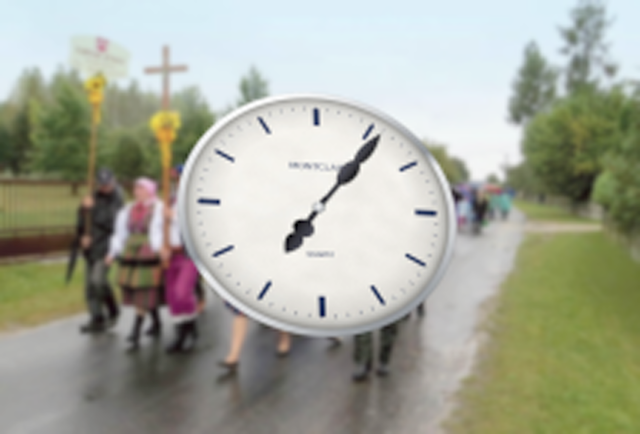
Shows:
7,06
